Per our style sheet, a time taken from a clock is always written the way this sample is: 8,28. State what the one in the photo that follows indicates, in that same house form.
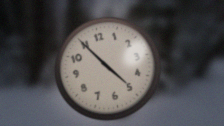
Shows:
4,55
